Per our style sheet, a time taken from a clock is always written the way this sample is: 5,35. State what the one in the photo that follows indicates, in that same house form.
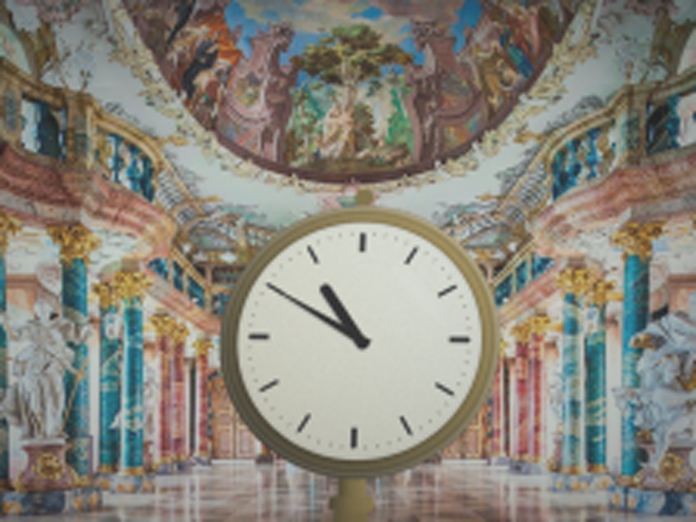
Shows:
10,50
